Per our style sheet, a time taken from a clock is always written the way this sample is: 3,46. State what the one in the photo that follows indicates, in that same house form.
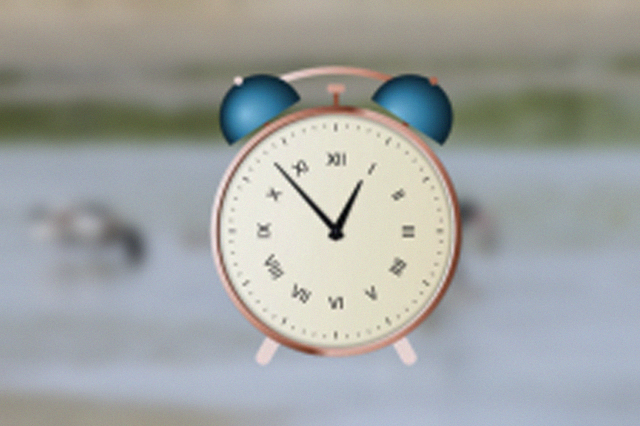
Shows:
12,53
